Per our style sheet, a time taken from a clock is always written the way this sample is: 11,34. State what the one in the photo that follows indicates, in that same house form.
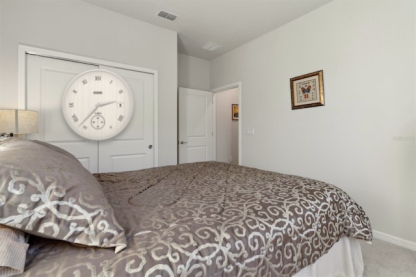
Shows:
2,37
